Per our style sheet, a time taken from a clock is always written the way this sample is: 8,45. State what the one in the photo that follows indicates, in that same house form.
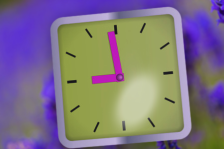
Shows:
8,59
